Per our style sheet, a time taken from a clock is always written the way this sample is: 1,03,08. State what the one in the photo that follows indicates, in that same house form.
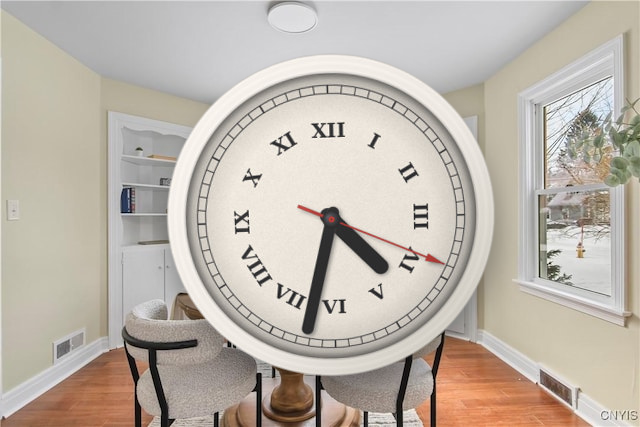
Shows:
4,32,19
